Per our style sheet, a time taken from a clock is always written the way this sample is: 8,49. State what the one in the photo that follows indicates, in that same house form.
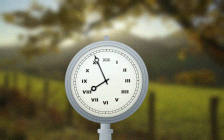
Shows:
7,56
